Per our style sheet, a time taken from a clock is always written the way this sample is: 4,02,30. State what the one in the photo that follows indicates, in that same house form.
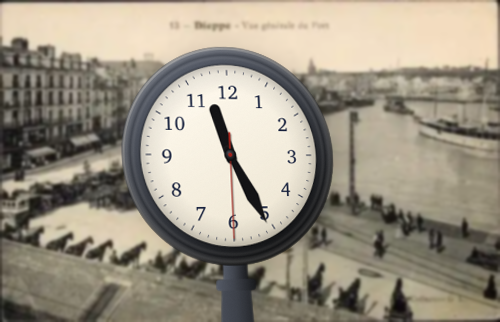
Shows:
11,25,30
